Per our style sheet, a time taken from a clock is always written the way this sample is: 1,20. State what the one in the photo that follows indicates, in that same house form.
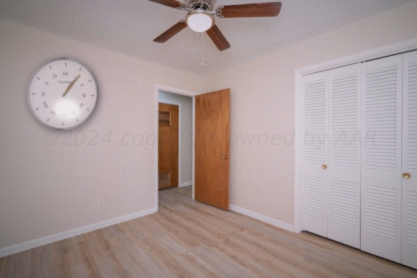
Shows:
1,06
